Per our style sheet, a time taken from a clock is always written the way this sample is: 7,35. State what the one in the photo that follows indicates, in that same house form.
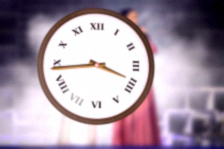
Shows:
3,44
